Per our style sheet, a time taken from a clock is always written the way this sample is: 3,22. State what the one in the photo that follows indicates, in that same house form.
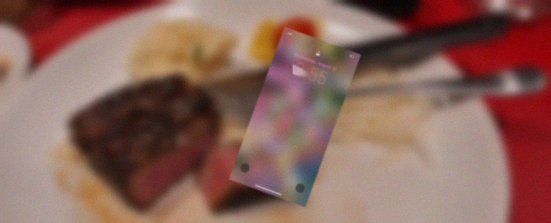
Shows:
2,55
